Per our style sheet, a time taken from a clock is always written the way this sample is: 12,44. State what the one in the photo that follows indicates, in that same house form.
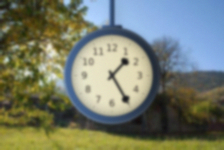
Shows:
1,25
